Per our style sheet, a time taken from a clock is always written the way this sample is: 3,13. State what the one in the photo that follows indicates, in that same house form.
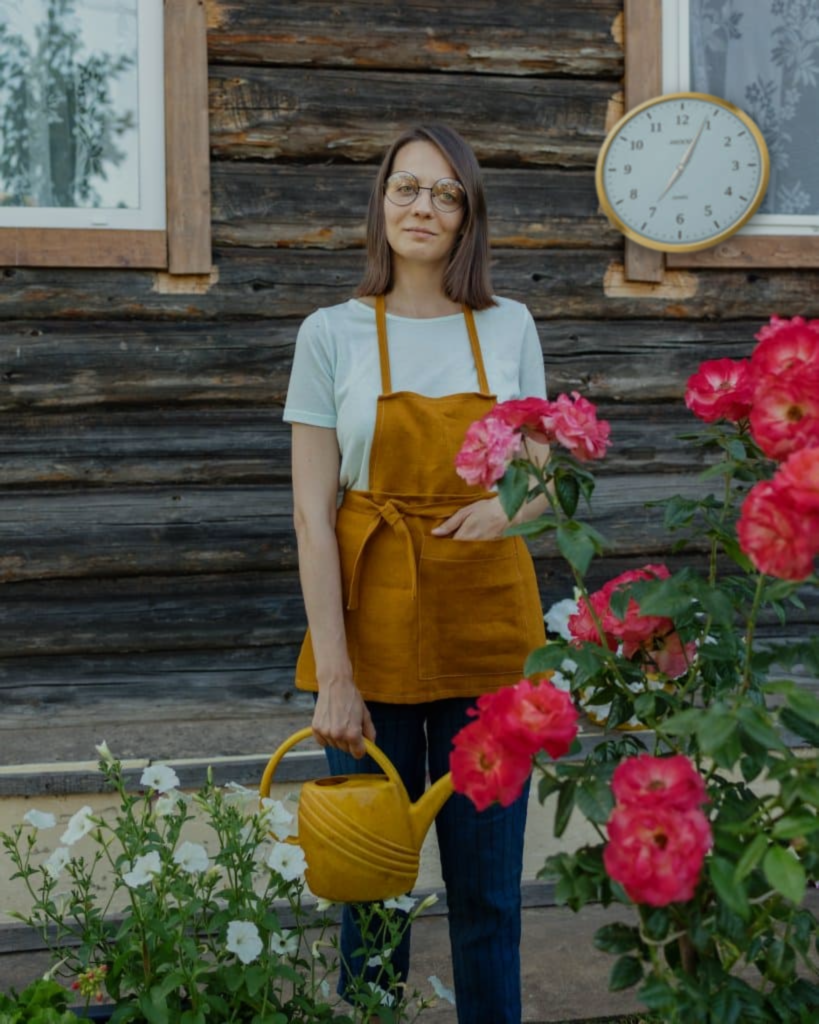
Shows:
7,04
